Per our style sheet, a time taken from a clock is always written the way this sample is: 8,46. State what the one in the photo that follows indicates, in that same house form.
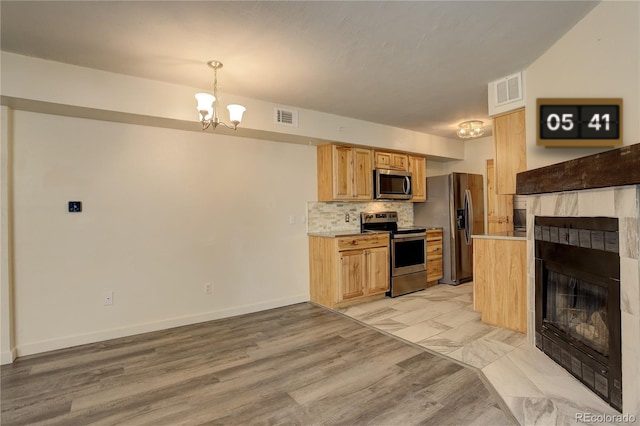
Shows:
5,41
